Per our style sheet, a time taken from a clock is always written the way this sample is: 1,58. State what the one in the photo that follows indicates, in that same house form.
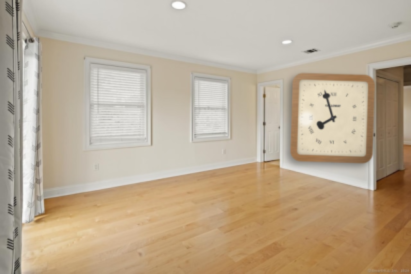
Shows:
7,57
